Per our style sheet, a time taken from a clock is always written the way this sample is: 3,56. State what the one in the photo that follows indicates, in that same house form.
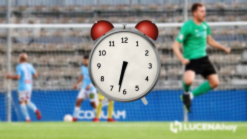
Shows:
6,32
